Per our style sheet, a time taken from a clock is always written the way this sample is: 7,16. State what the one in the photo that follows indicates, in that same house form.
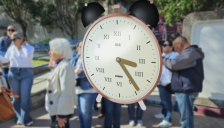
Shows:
3,24
